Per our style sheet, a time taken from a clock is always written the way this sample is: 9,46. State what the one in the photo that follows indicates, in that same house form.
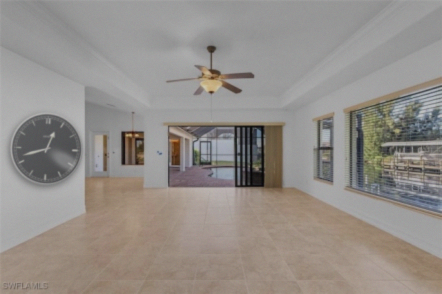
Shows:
12,42
